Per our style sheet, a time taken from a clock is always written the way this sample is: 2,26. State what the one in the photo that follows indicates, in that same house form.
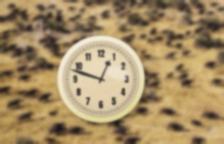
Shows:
12,48
